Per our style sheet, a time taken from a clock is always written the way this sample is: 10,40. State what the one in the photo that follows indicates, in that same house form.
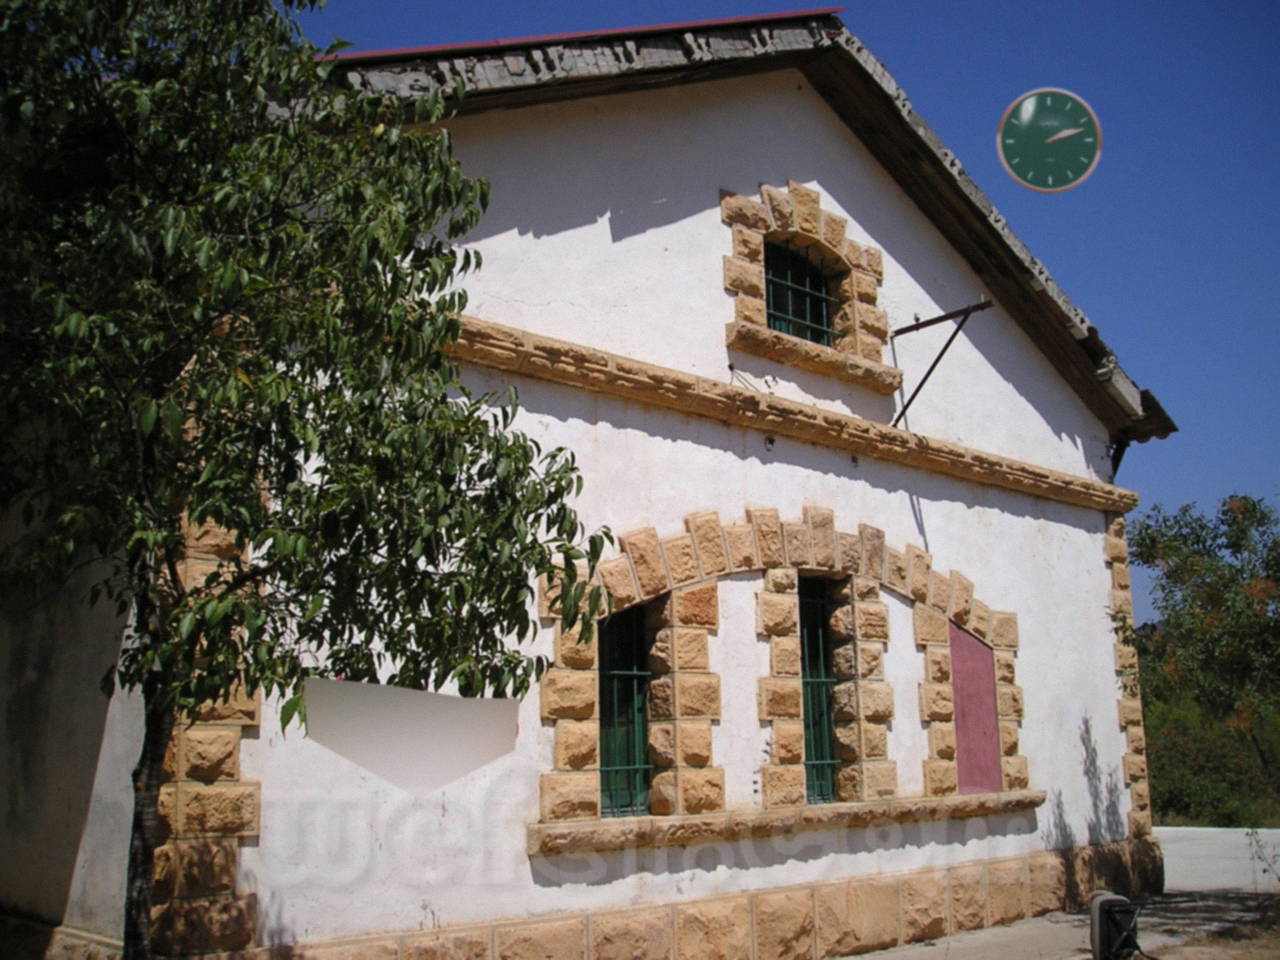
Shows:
2,12
